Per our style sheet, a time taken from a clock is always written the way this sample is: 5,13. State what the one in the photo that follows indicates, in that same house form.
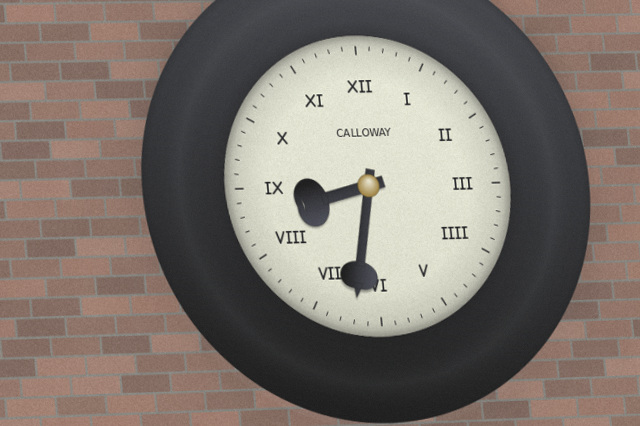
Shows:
8,32
